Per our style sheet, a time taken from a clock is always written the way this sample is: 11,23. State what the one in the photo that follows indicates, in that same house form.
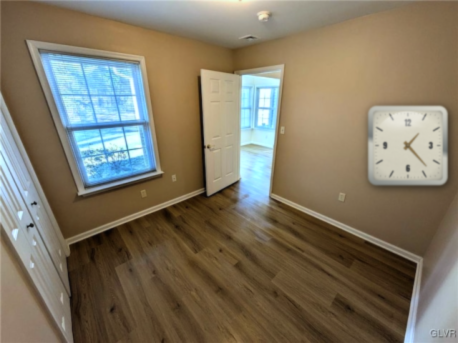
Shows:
1,23
